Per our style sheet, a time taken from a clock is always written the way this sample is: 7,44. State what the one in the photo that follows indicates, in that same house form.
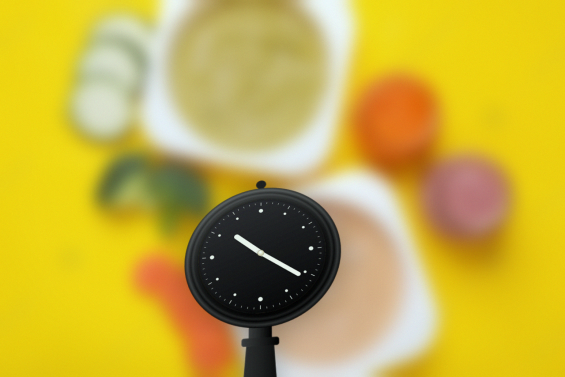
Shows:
10,21
